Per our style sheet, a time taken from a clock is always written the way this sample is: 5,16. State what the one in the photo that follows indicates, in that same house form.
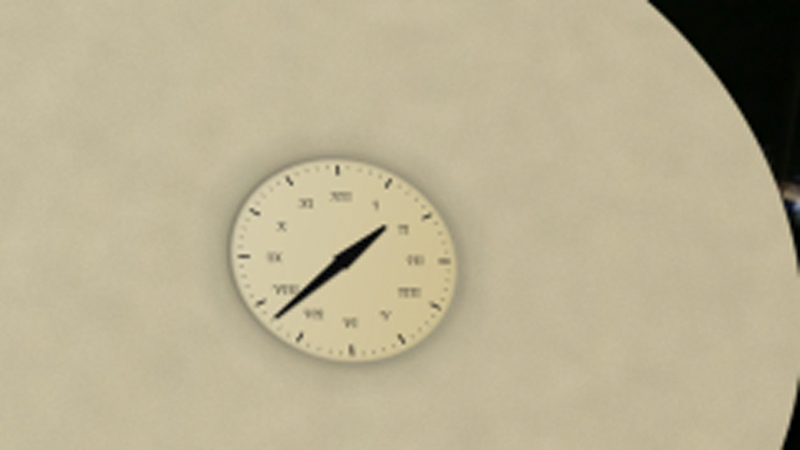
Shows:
1,38
